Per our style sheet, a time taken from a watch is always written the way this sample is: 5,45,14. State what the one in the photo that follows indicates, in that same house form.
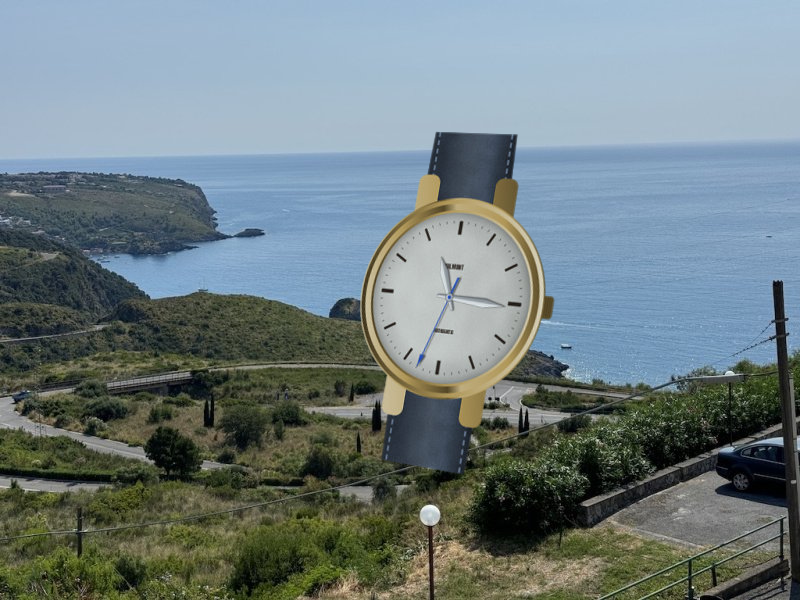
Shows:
11,15,33
